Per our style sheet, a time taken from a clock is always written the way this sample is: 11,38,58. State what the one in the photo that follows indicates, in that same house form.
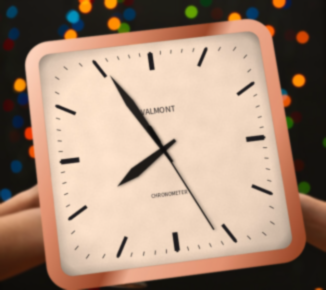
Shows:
7,55,26
